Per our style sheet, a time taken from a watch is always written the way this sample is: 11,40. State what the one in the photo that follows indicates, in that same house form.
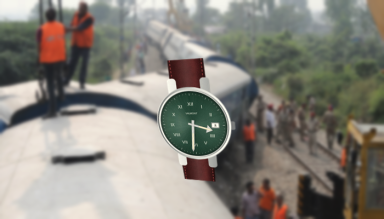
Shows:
3,31
